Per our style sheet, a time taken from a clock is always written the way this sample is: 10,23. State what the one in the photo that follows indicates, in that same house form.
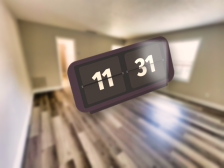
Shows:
11,31
